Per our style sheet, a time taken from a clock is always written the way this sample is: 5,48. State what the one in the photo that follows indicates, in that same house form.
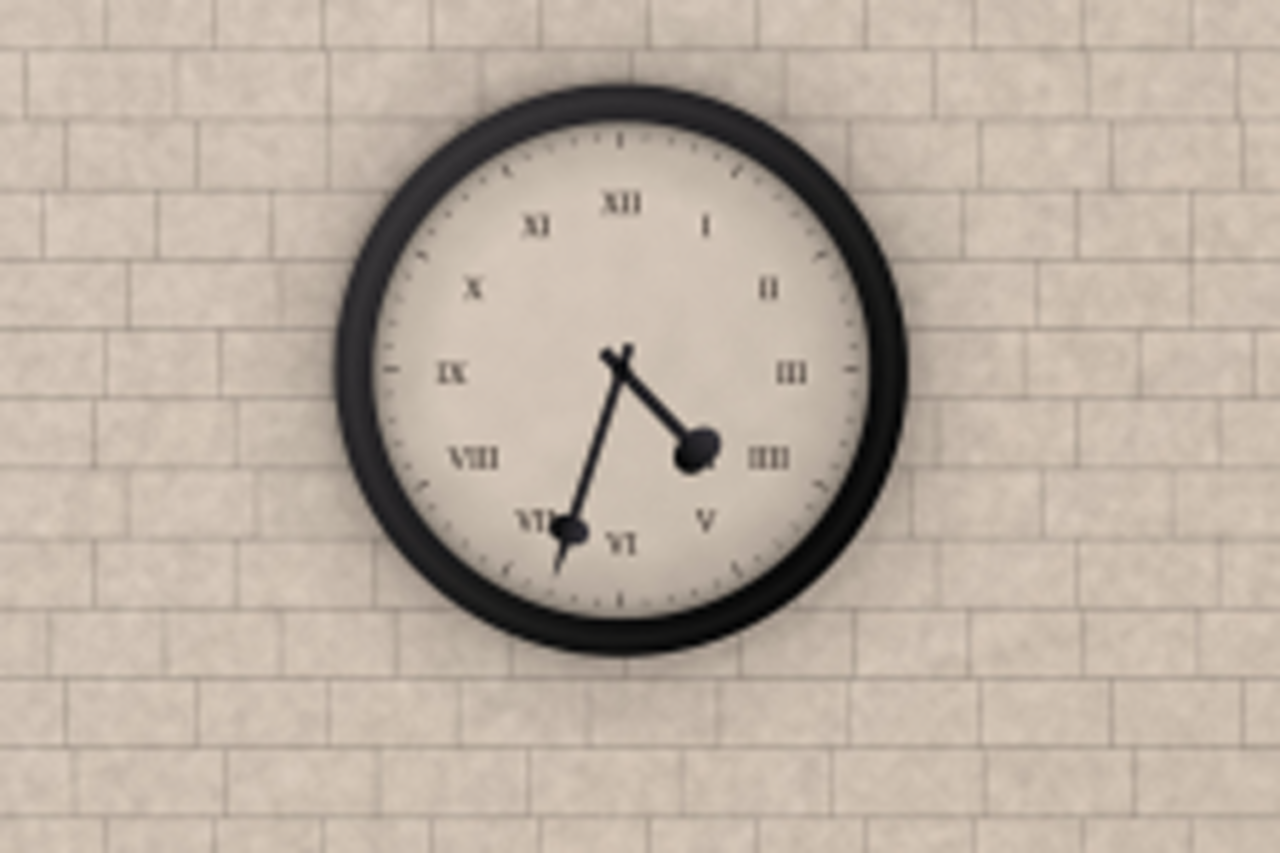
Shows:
4,33
